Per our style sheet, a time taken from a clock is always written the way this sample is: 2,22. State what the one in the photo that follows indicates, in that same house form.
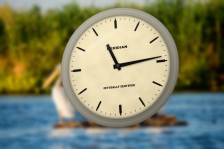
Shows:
11,14
